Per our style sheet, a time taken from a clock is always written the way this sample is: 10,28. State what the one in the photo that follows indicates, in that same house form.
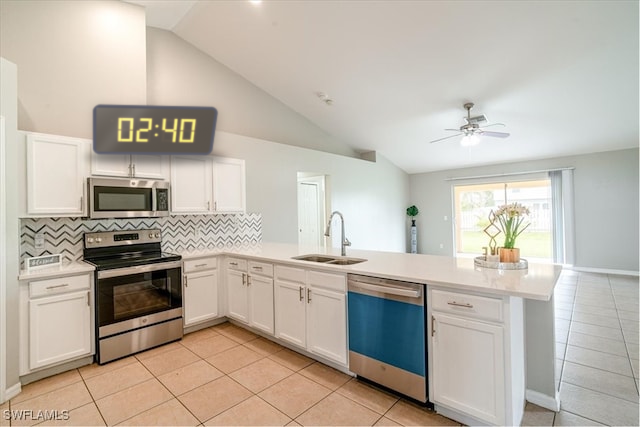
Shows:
2,40
